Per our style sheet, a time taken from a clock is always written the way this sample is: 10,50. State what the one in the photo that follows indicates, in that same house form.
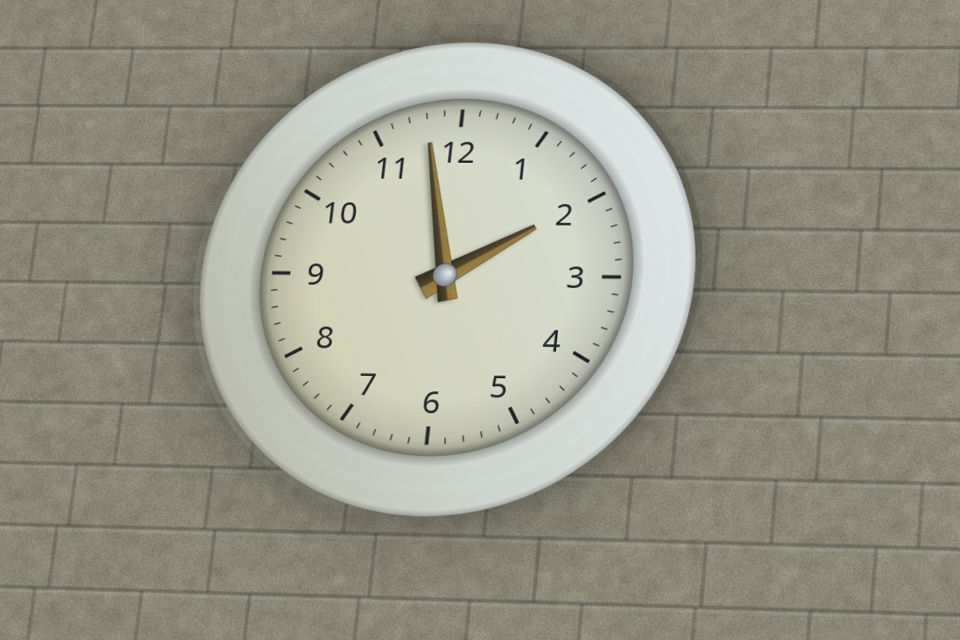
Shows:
1,58
